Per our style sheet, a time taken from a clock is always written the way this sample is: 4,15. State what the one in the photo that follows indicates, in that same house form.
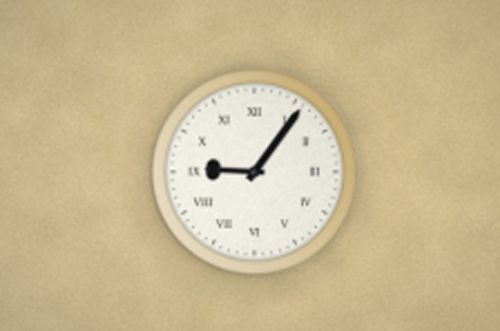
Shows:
9,06
